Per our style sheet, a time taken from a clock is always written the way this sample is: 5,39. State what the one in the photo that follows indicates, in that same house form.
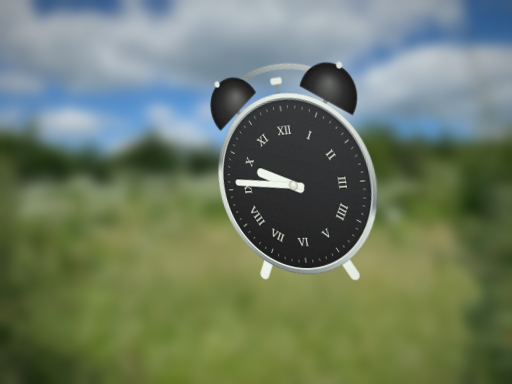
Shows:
9,46
